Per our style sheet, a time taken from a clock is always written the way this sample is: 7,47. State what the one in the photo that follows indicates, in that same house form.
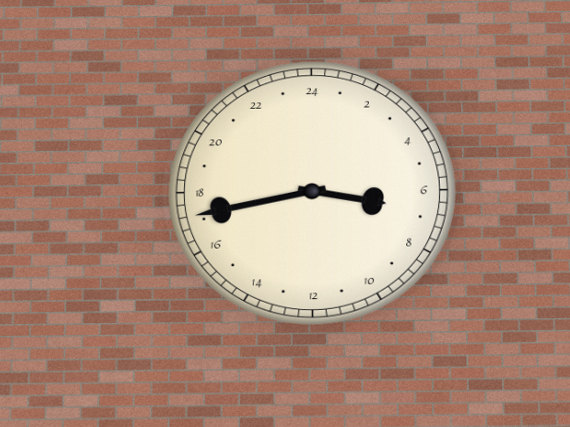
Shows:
6,43
